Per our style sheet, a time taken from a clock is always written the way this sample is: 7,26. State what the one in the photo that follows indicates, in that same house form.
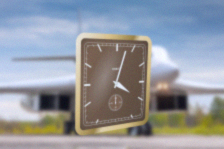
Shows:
4,03
